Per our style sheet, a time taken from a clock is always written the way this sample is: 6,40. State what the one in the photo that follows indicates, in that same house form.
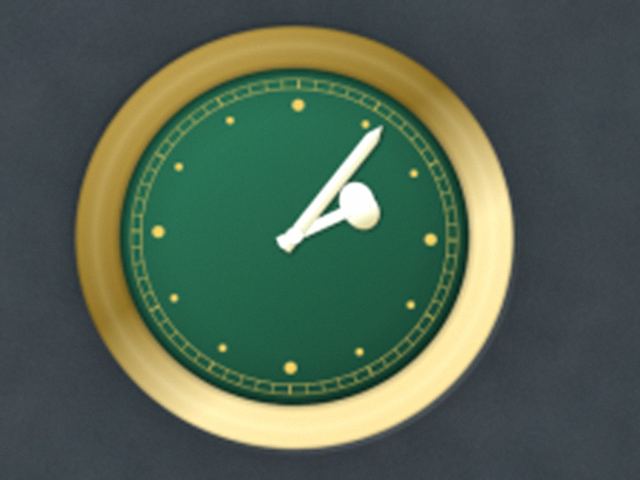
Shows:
2,06
